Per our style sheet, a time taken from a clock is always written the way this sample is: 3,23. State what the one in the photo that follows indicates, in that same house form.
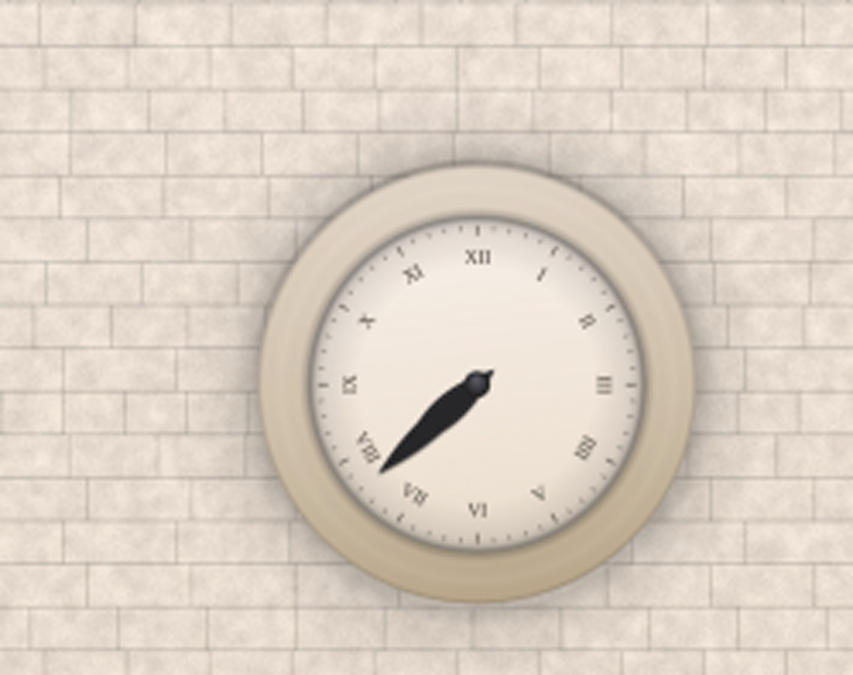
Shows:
7,38
